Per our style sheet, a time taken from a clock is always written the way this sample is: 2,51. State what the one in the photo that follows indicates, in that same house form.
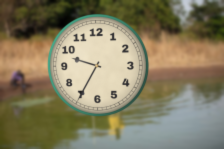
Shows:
9,35
